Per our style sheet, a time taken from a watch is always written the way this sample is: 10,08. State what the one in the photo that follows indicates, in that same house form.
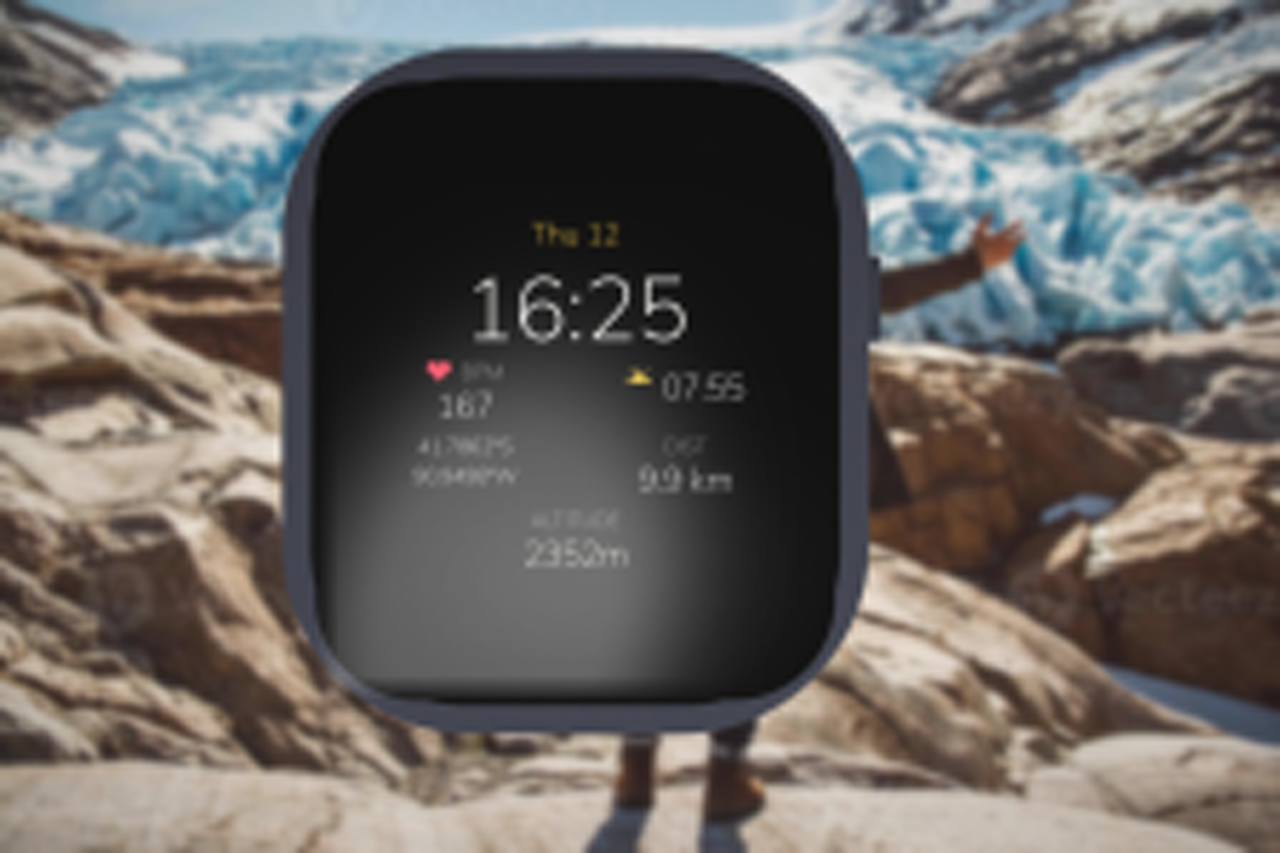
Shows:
16,25
